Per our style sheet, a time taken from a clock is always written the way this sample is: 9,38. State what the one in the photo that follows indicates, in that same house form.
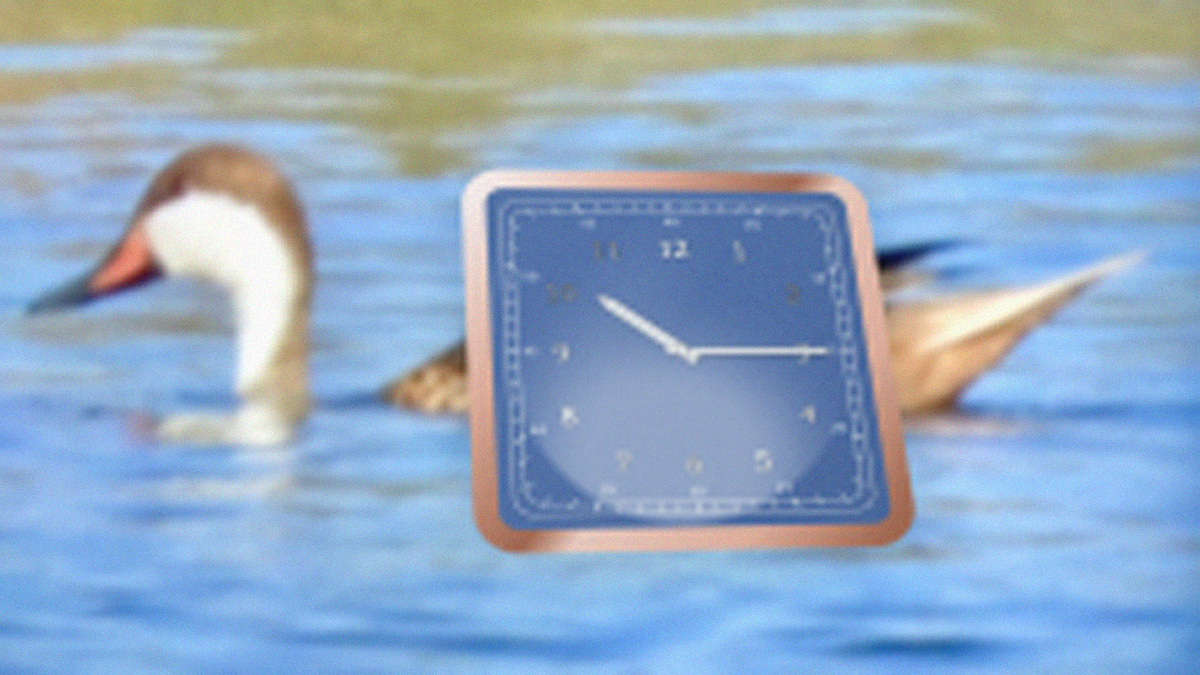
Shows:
10,15
